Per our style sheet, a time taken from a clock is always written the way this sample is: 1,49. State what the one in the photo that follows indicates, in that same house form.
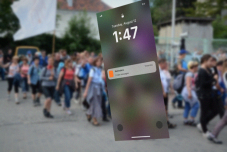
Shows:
1,47
